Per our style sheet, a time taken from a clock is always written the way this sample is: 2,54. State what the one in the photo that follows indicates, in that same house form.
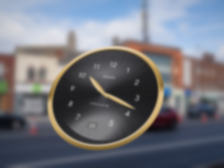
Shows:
10,18
